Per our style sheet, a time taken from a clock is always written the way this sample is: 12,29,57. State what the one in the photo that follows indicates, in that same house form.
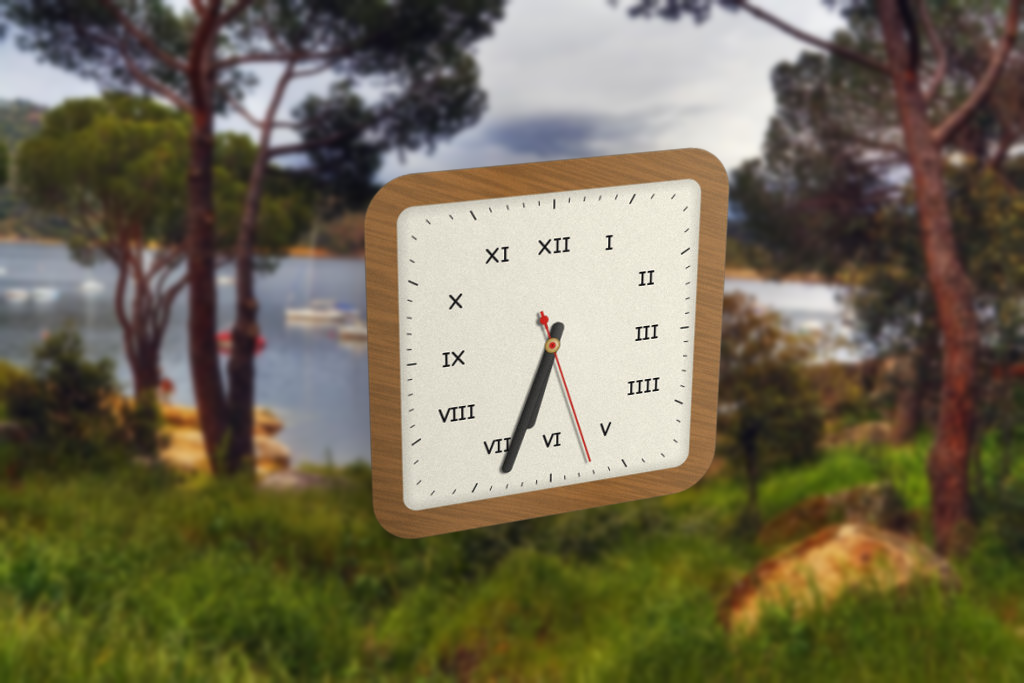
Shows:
6,33,27
